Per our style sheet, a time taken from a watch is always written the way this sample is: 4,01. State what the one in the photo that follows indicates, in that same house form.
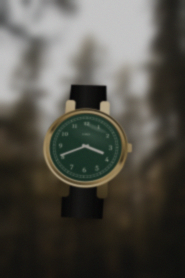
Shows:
3,41
